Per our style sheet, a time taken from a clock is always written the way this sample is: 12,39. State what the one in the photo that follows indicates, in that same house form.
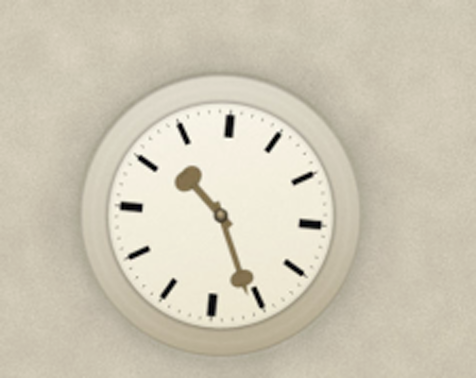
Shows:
10,26
